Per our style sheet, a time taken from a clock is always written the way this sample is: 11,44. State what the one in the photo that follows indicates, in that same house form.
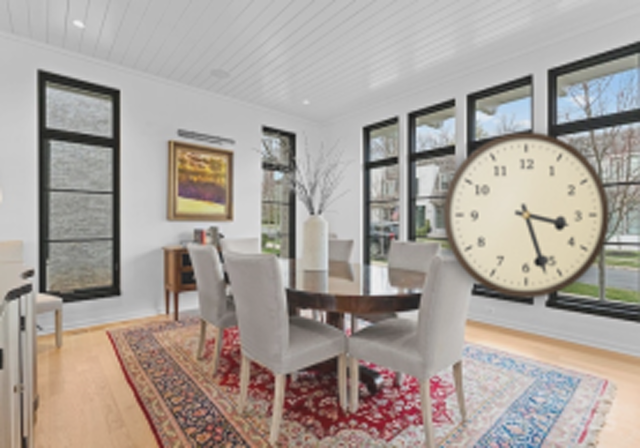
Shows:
3,27
